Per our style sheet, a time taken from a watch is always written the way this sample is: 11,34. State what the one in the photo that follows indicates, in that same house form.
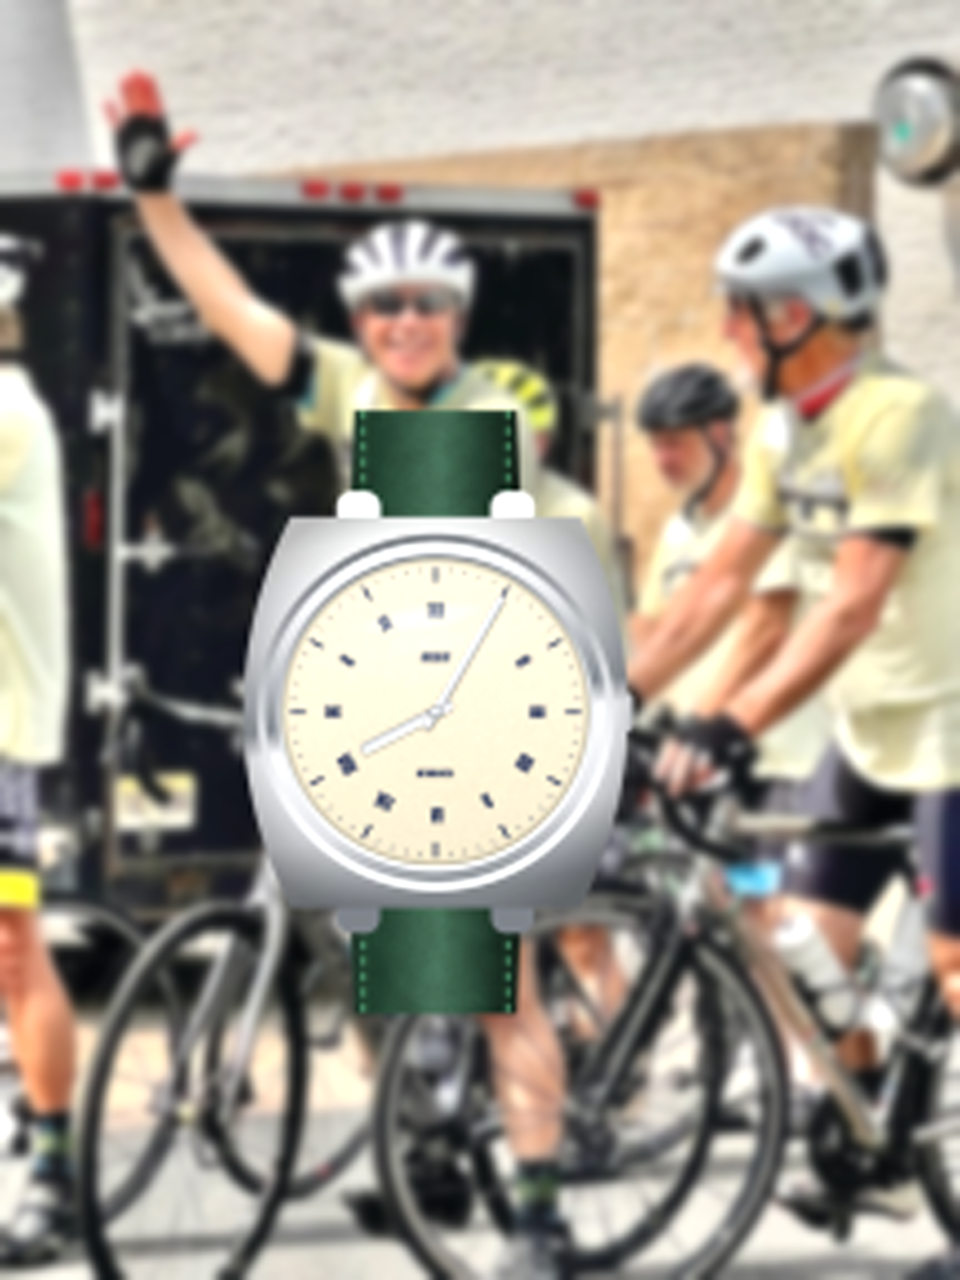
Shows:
8,05
